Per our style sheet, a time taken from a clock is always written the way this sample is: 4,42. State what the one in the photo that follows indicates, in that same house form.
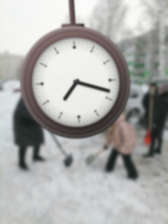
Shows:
7,18
